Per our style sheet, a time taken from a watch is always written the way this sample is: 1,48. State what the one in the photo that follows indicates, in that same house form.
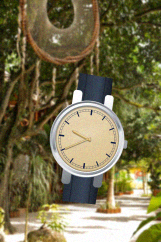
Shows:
9,40
